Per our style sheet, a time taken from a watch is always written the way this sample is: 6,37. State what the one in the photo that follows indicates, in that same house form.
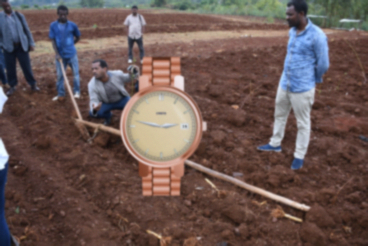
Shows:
2,47
